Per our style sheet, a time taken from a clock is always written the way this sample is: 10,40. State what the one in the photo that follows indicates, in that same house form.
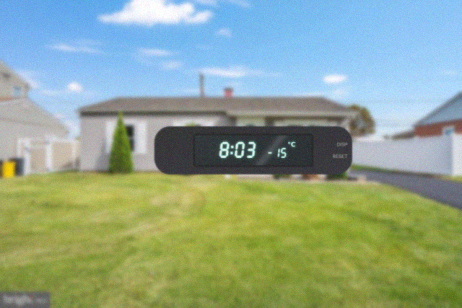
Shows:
8,03
